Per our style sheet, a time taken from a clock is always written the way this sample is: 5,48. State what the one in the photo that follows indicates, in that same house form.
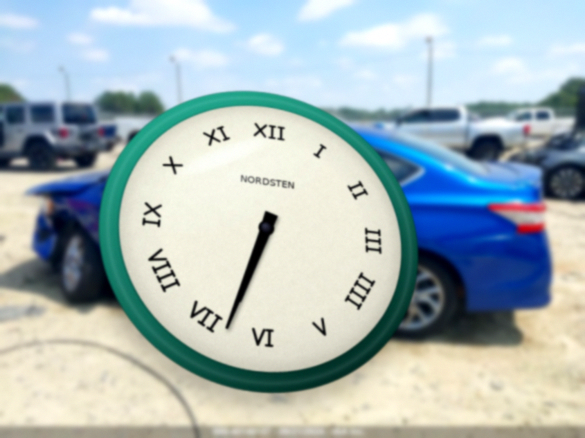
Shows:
6,33
